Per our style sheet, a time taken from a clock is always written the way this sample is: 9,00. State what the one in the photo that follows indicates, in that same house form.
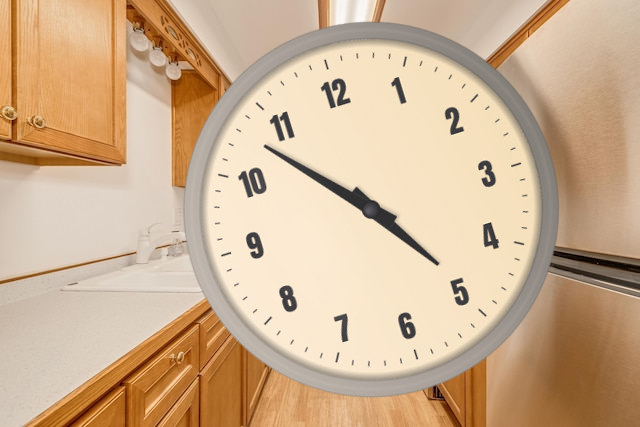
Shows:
4,53
